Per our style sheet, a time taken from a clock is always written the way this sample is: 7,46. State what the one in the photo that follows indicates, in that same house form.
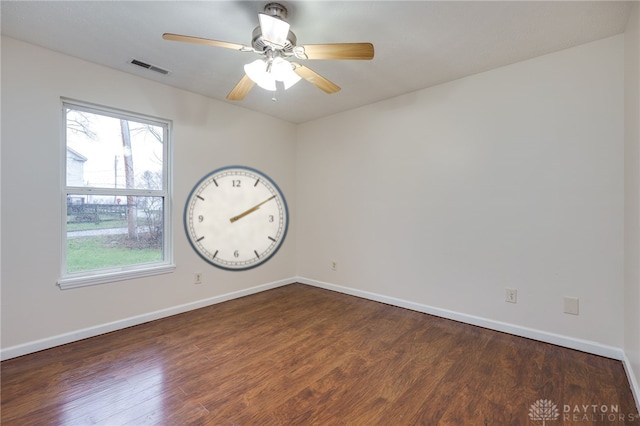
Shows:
2,10
